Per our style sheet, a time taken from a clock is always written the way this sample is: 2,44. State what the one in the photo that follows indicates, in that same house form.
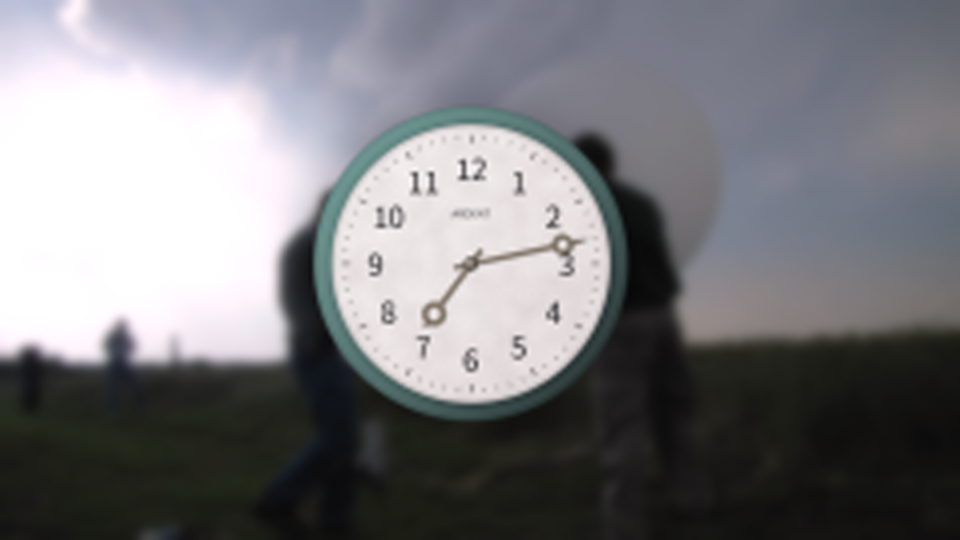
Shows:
7,13
